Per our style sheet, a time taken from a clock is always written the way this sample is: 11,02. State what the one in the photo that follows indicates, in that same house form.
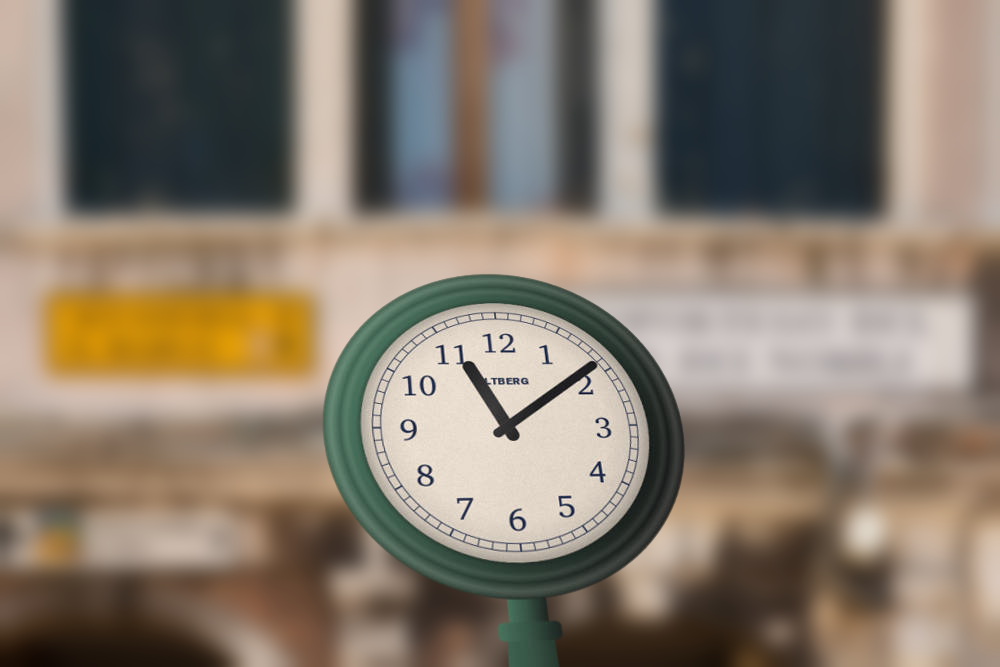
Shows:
11,09
